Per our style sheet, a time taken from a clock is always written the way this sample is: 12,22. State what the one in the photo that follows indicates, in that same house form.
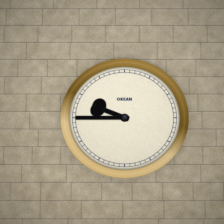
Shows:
9,45
